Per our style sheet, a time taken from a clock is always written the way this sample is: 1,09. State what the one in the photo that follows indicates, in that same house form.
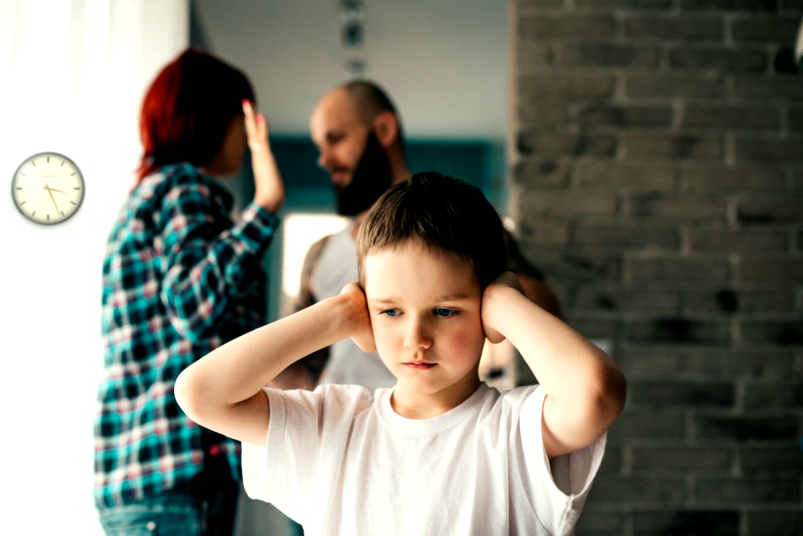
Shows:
3,26
